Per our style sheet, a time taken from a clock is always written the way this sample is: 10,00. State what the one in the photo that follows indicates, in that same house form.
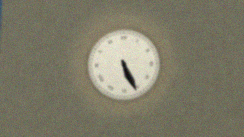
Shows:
5,26
